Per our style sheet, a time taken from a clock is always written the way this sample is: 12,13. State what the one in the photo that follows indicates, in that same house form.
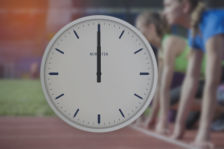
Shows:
12,00
